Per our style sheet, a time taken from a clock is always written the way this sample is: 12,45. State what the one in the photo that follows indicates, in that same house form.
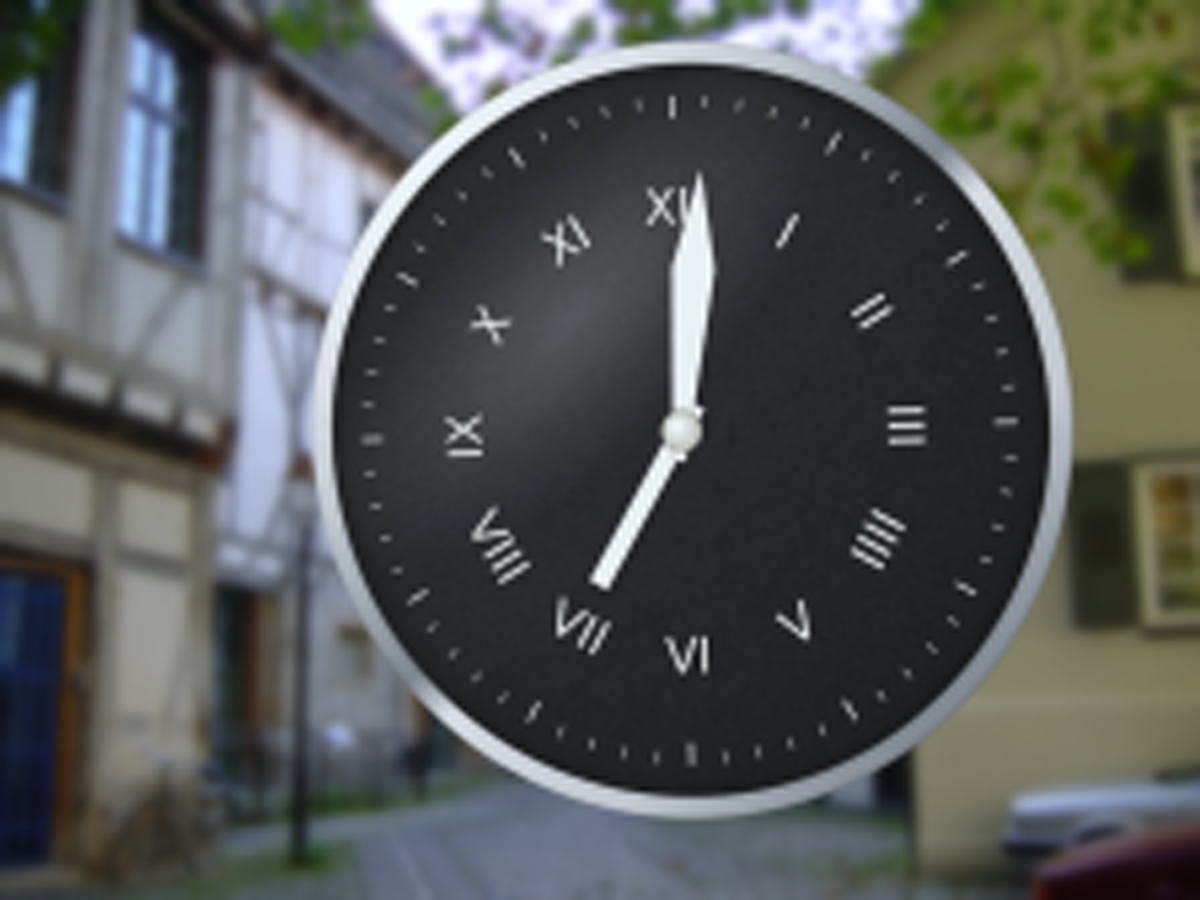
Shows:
7,01
